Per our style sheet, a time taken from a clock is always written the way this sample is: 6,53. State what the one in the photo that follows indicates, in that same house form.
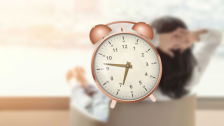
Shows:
6,47
